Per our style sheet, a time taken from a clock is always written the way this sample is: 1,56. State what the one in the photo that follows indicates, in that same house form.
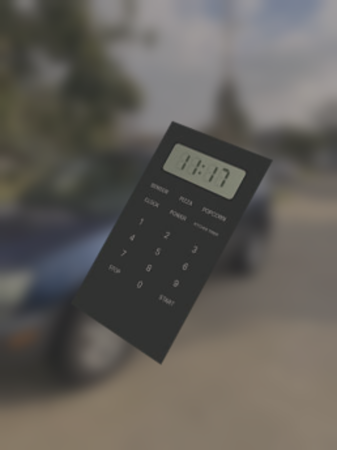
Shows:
11,17
